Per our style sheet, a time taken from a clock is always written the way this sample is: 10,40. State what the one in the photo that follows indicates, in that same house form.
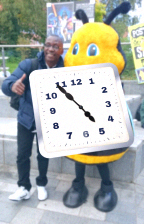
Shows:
4,54
